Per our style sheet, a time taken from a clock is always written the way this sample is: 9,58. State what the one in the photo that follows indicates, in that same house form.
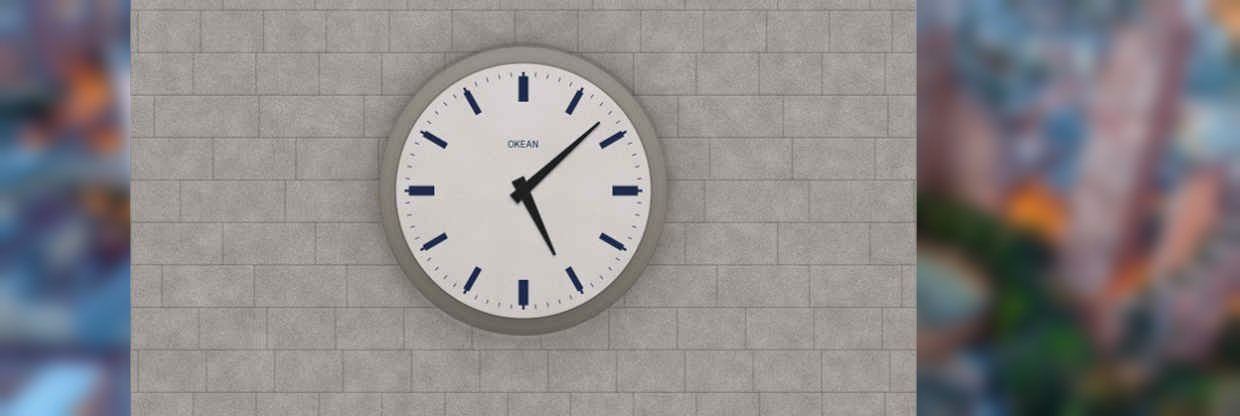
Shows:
5,08
